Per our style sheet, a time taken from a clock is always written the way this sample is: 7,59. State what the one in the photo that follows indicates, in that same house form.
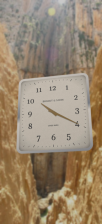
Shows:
10,20
